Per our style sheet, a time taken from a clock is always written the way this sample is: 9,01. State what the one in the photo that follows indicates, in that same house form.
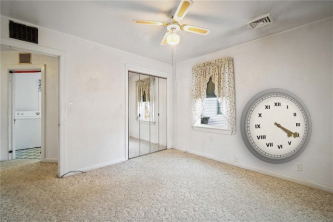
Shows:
4,20
